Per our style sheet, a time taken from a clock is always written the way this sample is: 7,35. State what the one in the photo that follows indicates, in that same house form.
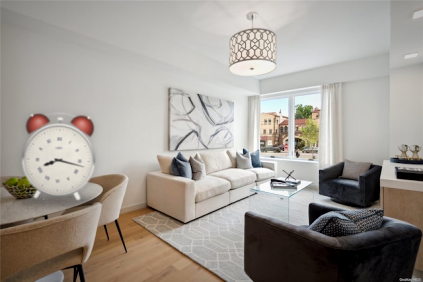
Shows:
8,17
